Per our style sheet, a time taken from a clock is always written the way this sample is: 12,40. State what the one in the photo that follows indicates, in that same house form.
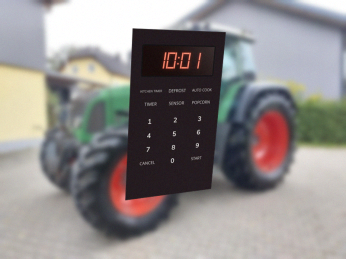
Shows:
10,01
